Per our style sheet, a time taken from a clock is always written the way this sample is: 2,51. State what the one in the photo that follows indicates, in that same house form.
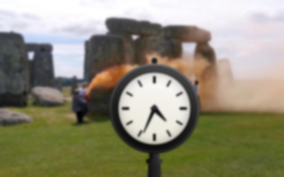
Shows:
4,34
